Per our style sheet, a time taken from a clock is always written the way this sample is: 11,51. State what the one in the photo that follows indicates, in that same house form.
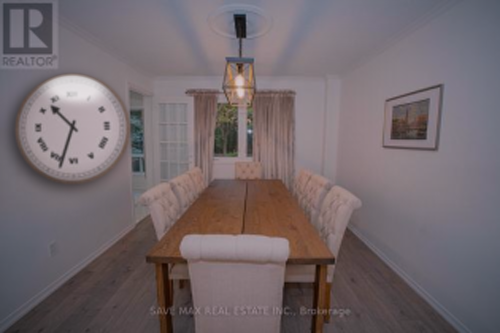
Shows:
10,33
